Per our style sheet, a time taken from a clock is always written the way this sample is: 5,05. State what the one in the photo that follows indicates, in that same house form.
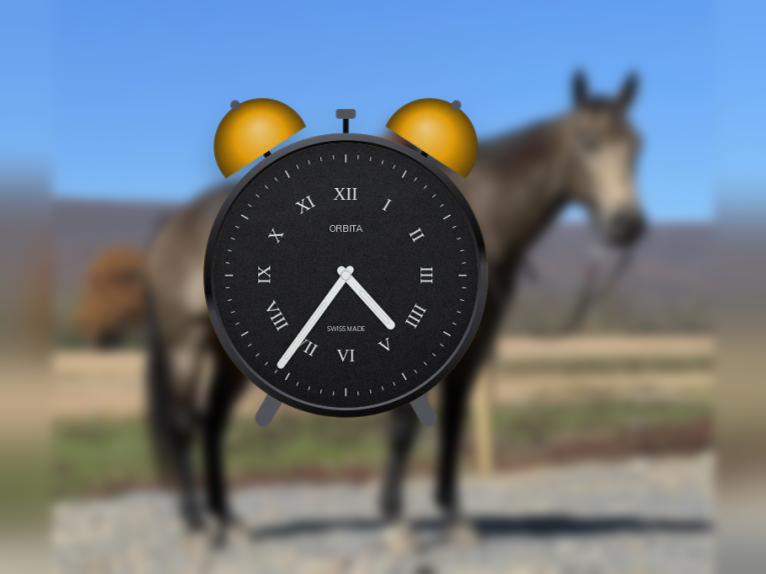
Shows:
4,36
